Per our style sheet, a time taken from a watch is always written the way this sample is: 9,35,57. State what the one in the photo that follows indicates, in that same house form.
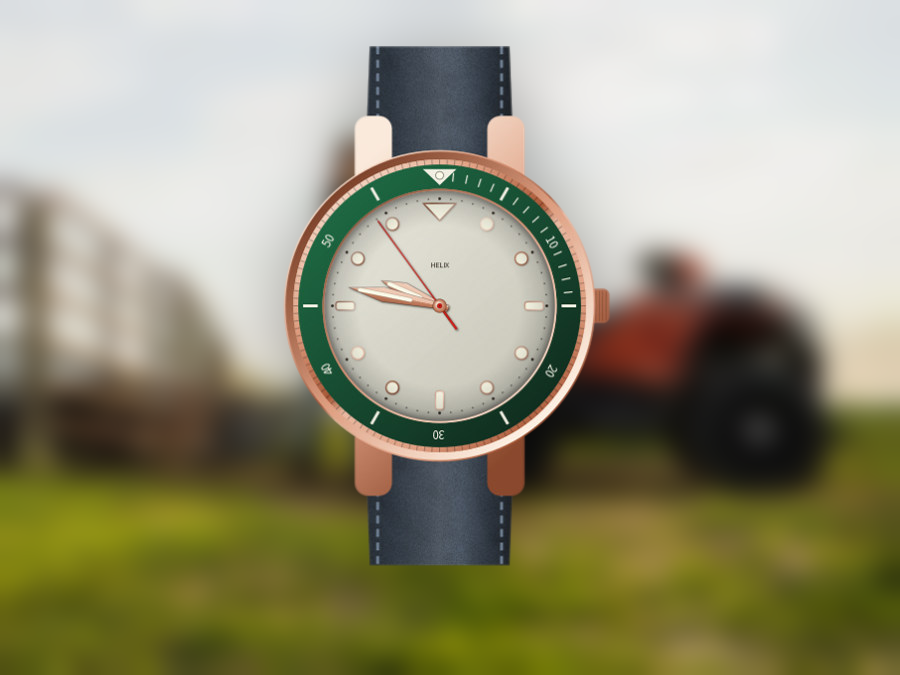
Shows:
9,46,54
